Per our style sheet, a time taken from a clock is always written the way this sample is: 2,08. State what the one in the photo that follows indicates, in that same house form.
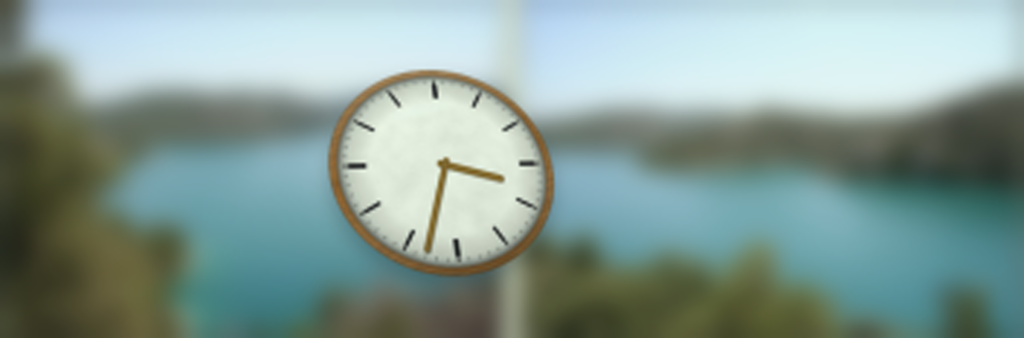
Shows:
3,33
